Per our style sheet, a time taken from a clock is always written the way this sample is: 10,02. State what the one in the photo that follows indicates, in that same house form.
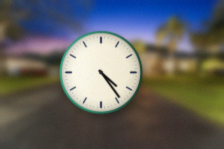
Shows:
4,24
